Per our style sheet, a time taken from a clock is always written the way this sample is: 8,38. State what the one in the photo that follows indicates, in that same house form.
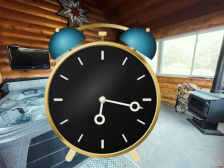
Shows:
6,17
